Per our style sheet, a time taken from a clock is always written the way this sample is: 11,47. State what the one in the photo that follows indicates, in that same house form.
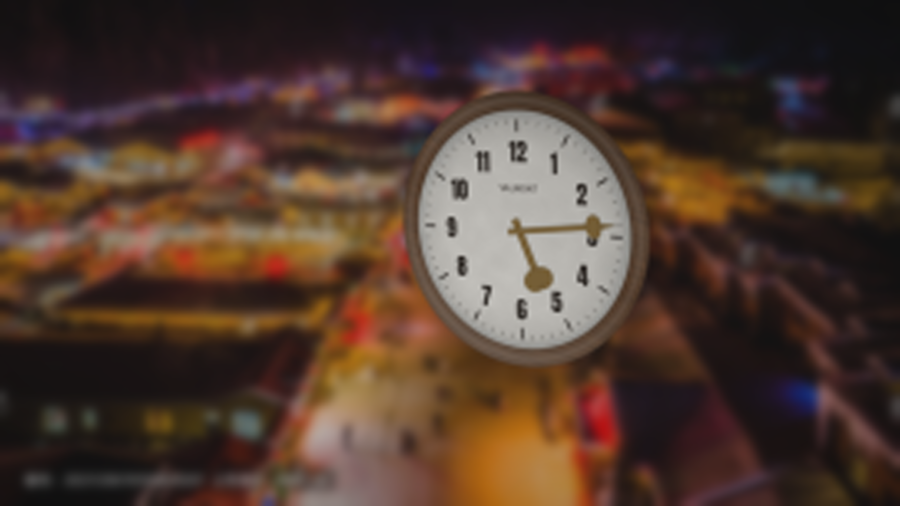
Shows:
5,14
